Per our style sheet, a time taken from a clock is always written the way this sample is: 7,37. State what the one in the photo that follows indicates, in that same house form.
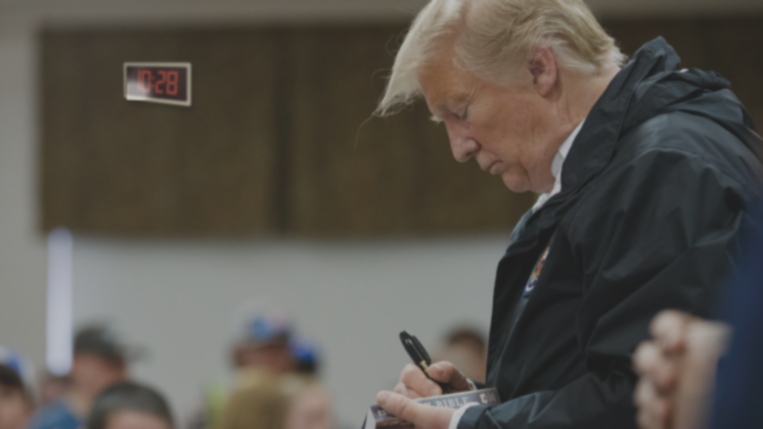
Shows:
10,28
